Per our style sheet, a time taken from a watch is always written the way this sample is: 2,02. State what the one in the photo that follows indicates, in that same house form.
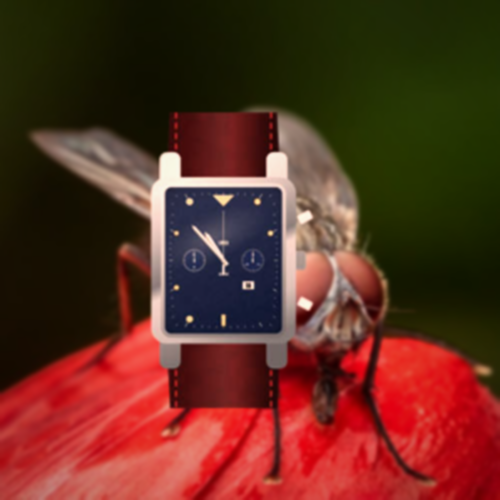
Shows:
10,53
